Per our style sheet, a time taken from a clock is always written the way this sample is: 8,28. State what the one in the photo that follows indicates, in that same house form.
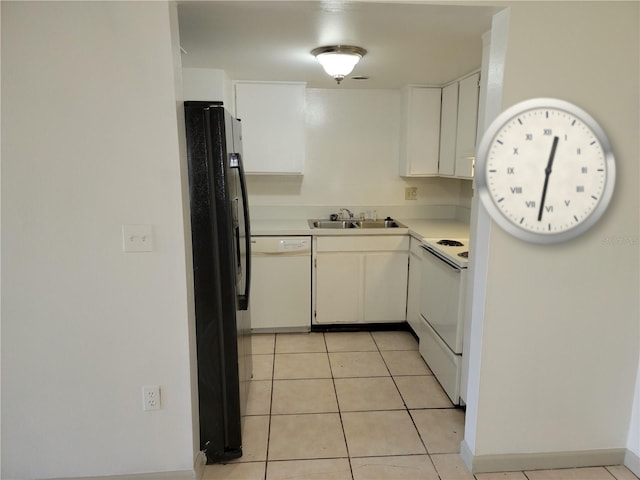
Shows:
12,32
